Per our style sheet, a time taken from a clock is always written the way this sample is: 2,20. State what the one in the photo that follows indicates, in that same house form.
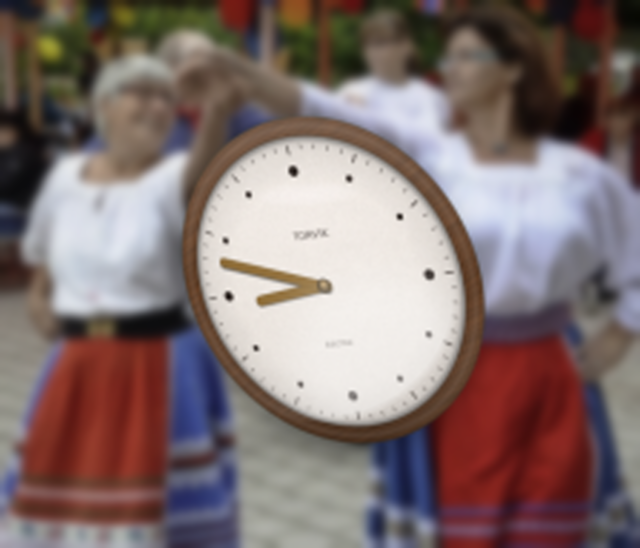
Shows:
8,48
